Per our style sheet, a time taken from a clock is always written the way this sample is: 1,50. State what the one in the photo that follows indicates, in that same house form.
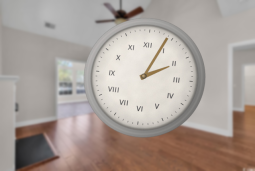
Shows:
2,04
